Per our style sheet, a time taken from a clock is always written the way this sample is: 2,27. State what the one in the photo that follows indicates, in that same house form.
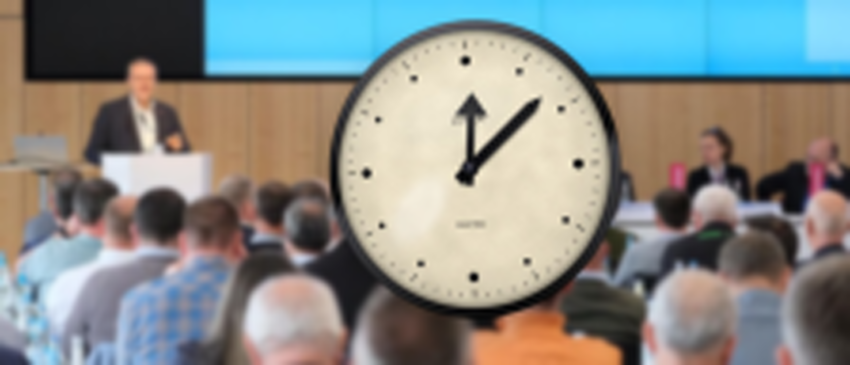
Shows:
12,08
